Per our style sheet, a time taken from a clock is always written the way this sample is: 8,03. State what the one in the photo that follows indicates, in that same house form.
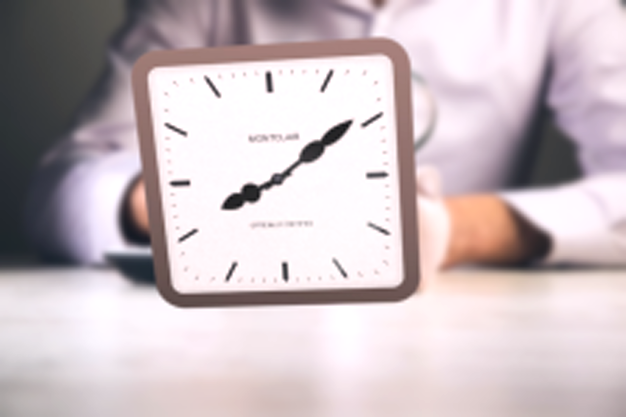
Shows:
8,09
